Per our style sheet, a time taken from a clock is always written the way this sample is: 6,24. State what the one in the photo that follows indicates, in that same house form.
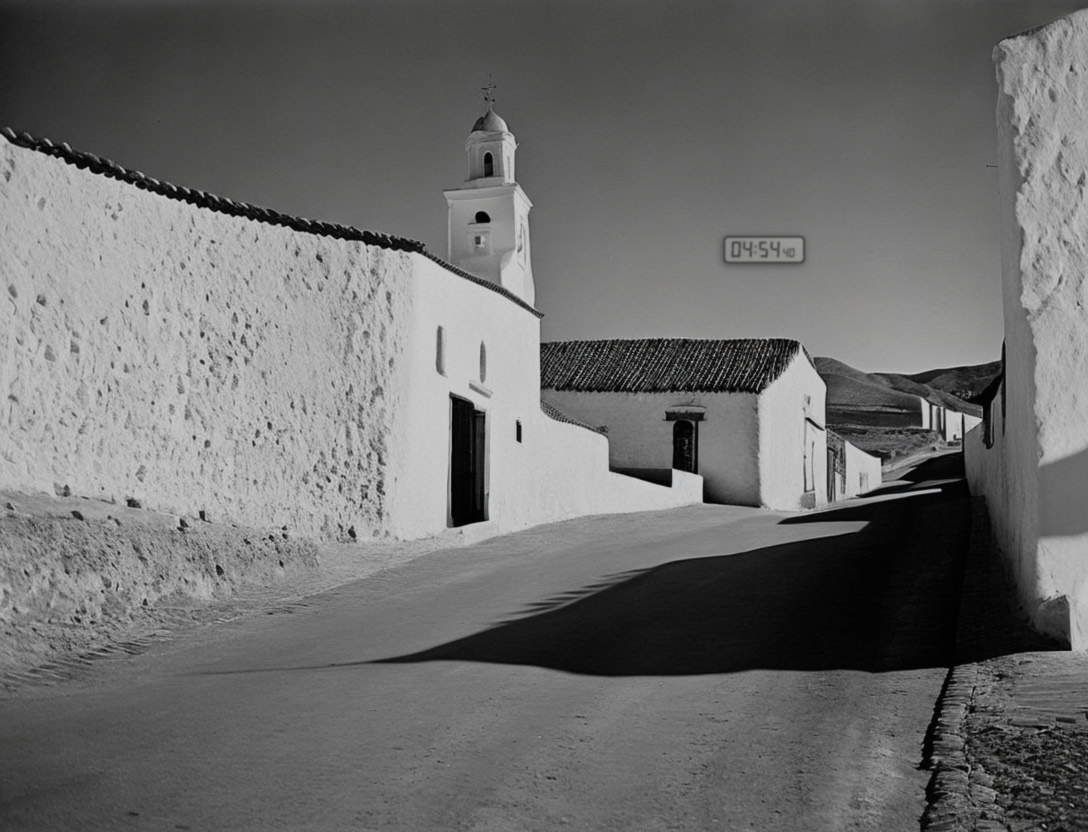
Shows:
4,54
